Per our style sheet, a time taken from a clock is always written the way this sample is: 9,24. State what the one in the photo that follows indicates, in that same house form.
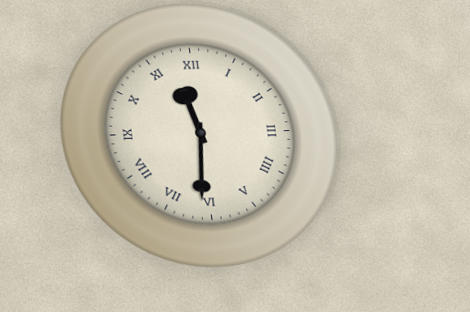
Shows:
11,31
